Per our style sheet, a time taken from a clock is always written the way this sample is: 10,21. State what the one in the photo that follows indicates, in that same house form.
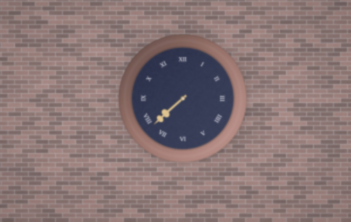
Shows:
7,38
